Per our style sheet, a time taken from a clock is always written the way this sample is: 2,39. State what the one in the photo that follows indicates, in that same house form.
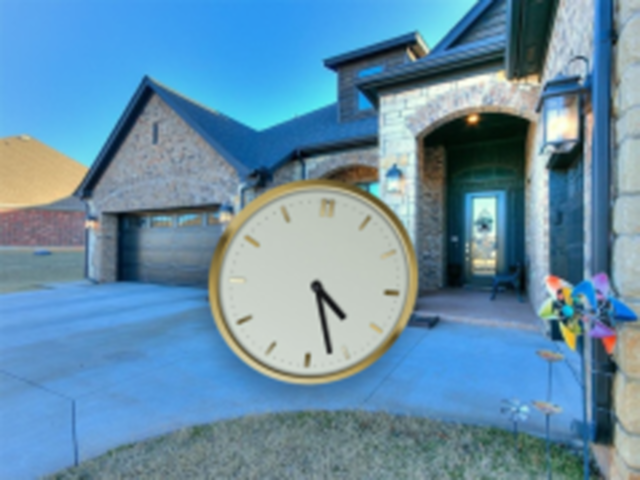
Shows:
4,27
